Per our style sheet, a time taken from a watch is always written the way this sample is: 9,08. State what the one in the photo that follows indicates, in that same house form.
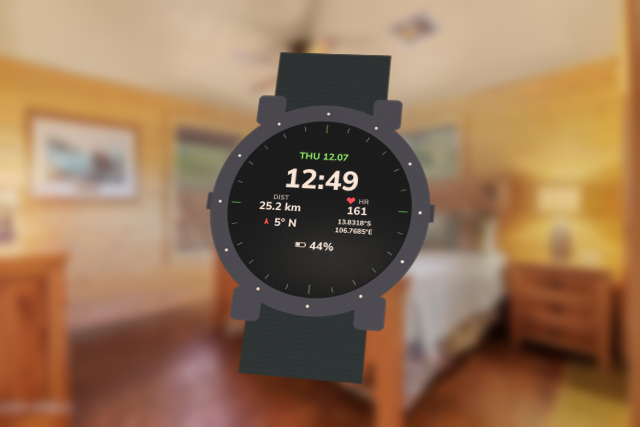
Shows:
12,49
